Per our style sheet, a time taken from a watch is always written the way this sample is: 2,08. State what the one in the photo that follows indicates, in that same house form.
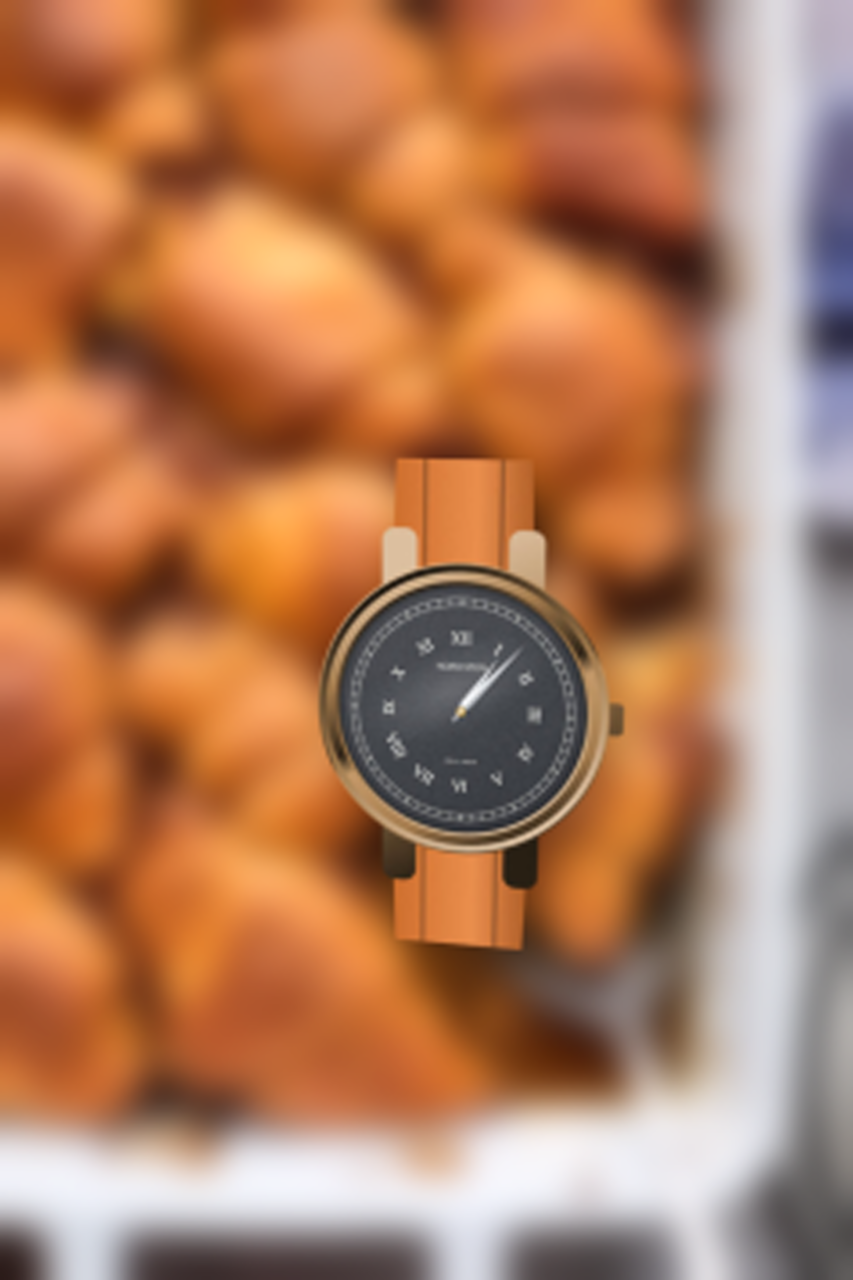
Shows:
1,07
